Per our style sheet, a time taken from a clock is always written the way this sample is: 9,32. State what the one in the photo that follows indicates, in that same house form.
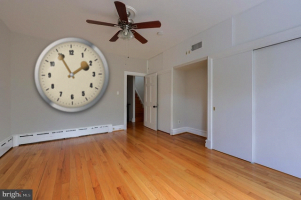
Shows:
1,55
